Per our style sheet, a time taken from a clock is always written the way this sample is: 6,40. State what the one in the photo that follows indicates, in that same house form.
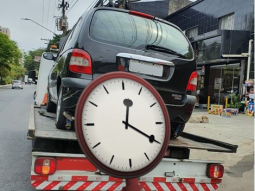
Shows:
12,20
